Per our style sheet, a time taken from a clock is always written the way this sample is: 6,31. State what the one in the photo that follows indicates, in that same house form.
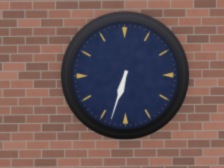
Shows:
6,33
